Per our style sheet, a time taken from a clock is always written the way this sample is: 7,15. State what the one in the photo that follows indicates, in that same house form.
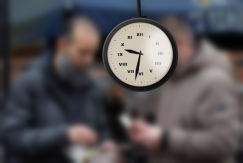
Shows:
9,32
